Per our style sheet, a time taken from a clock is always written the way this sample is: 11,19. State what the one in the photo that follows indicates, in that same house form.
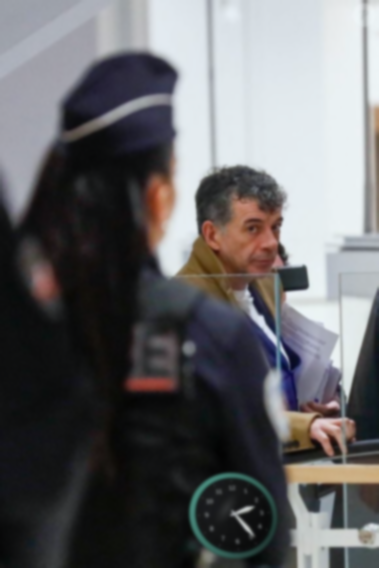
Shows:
2,24
